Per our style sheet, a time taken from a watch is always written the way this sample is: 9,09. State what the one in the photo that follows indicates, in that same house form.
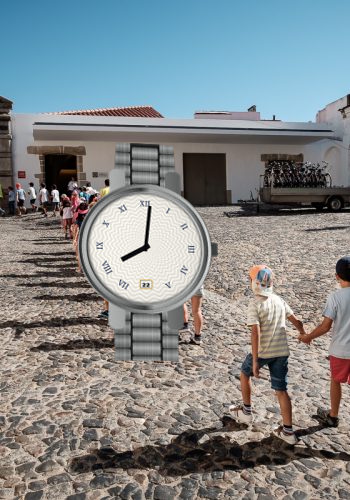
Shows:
8,01
